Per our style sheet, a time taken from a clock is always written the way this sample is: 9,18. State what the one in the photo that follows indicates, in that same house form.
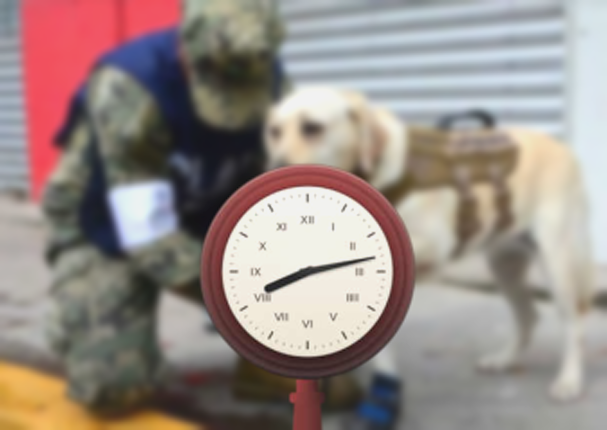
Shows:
8,13
